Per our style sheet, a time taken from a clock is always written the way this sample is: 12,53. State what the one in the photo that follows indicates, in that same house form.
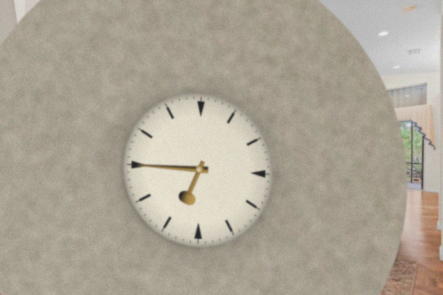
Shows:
6,45
